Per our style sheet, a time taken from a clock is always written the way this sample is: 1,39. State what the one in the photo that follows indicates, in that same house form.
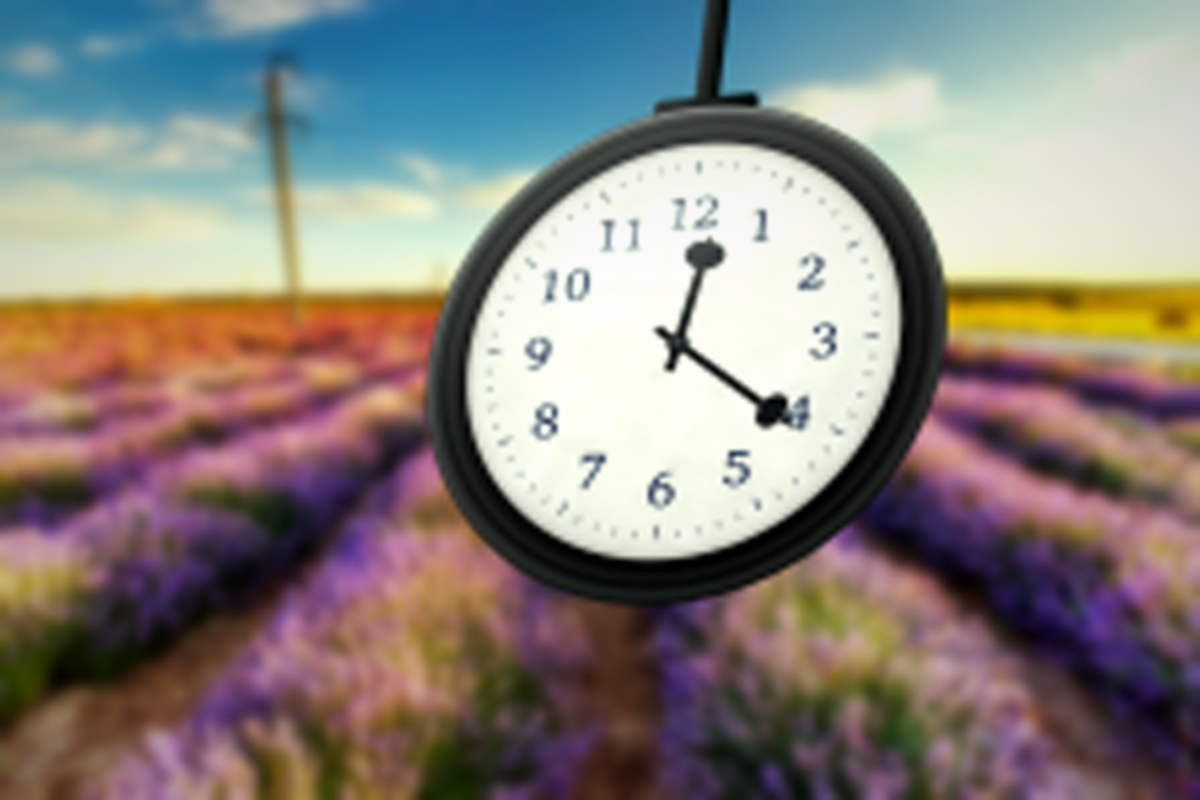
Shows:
12,21
